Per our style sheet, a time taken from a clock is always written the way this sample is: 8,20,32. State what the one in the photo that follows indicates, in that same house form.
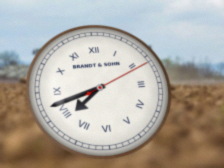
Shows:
7,42,11
